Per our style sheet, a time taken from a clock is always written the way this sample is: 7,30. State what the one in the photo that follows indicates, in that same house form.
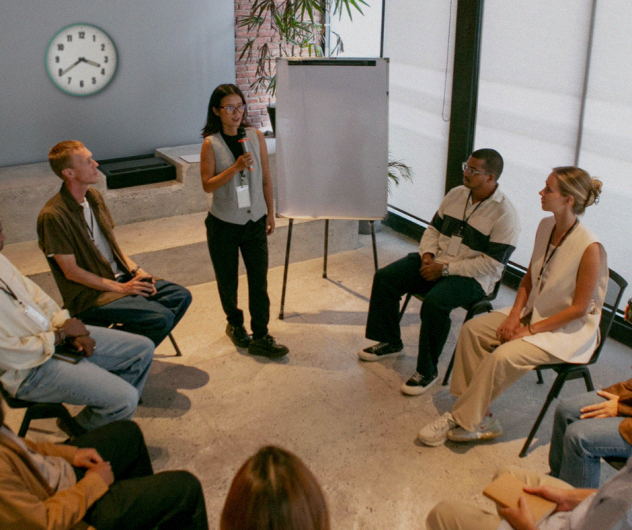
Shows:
3,39
